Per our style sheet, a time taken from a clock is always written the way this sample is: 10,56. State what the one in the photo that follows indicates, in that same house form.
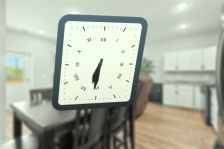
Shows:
6,31
